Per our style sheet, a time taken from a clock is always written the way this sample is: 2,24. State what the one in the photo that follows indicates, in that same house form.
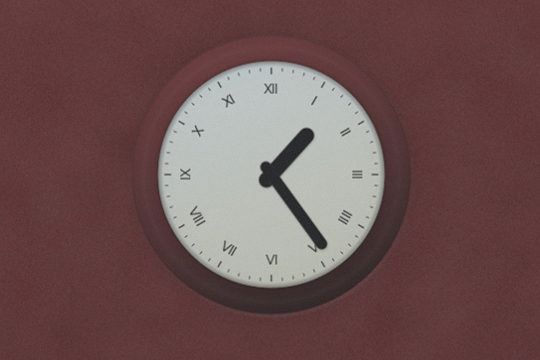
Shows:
1,24
